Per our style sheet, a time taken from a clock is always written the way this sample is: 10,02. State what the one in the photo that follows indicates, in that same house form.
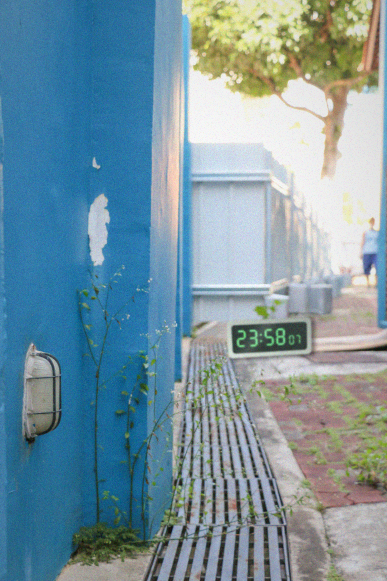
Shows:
23,58
